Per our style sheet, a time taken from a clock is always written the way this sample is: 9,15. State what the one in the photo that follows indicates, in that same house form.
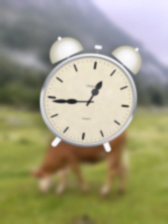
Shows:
12,44
